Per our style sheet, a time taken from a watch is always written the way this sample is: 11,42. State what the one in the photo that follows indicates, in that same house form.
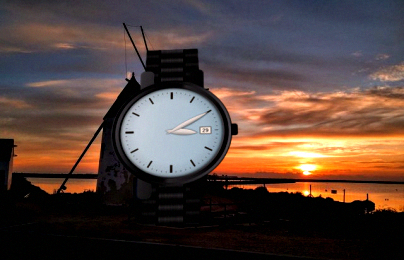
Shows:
3,10
